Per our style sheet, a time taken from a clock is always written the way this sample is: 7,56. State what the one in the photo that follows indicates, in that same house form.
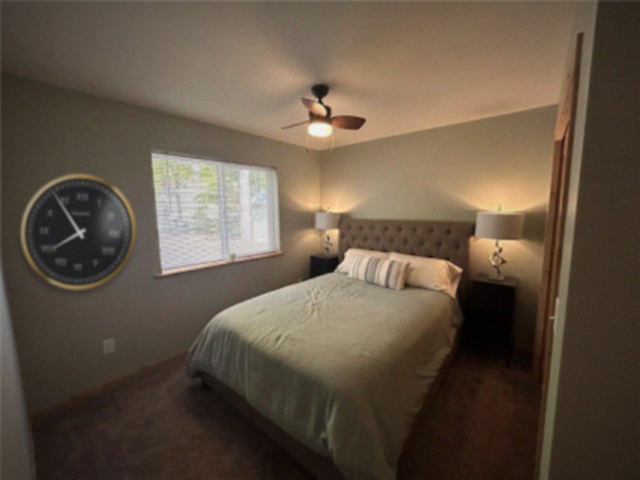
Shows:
7,54
